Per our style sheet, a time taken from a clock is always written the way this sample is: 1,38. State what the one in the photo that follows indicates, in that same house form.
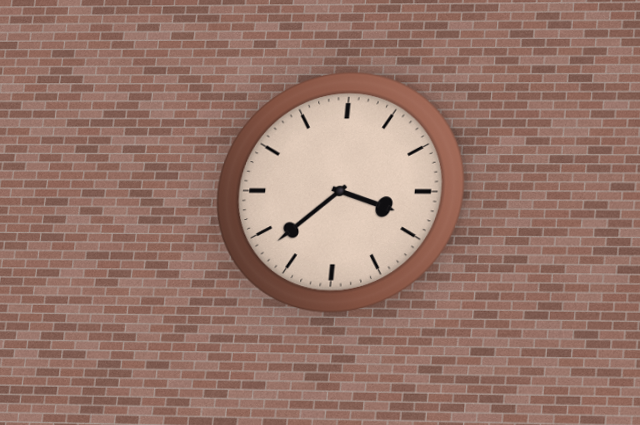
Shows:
3,38
